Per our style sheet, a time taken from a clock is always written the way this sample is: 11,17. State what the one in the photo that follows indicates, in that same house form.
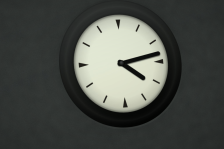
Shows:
4,13
